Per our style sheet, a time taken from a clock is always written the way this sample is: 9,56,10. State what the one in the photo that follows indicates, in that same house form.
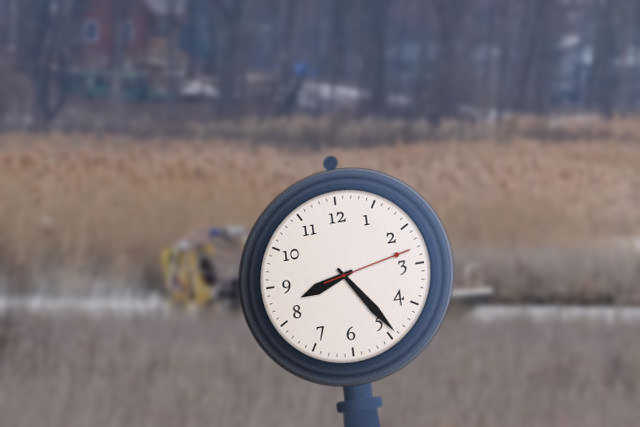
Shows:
8,24,13
